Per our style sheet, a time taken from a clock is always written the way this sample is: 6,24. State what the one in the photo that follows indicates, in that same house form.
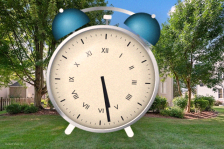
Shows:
5,28
